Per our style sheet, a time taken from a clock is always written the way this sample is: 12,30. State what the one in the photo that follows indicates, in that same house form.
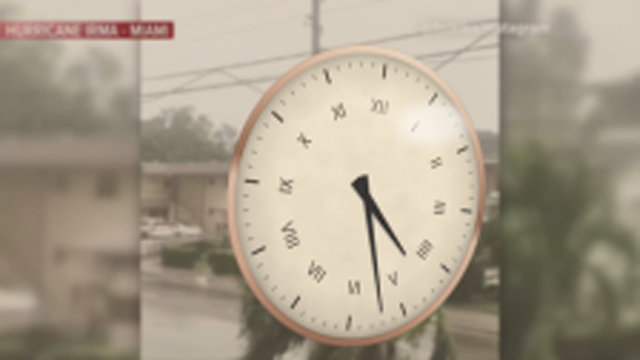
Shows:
4,27
